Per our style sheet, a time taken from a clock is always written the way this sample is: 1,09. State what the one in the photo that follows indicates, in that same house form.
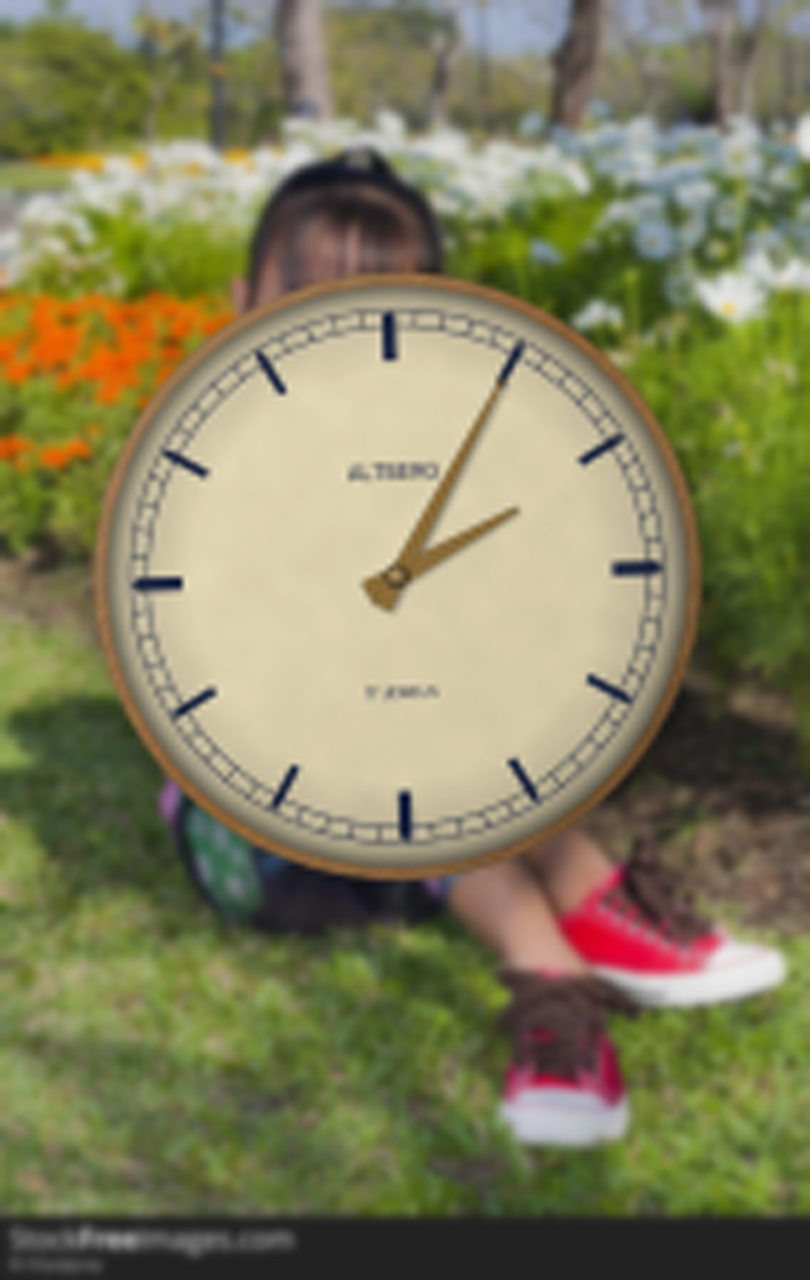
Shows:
2,05
